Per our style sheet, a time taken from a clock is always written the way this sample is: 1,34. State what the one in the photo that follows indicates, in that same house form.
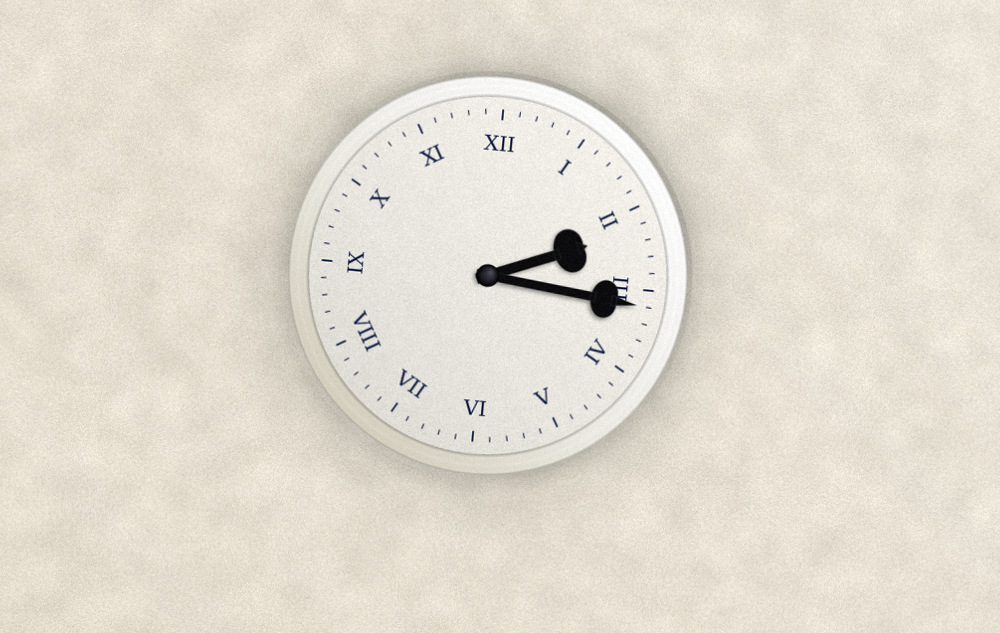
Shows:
2,16
